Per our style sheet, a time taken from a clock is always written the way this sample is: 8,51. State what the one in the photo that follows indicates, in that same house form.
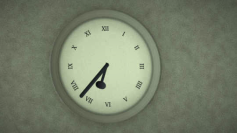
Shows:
6,37
